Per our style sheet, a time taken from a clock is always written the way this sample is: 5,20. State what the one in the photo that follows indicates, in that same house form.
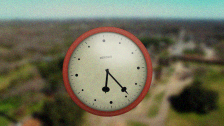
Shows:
6,24
